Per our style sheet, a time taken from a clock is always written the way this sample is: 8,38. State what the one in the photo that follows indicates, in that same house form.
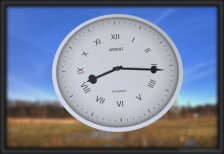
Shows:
8,16
